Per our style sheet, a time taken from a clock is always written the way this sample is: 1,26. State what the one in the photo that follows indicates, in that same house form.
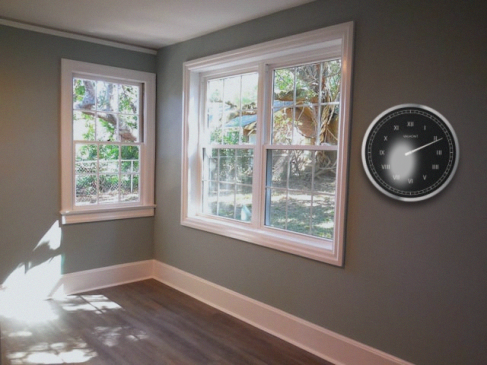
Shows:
2,11
